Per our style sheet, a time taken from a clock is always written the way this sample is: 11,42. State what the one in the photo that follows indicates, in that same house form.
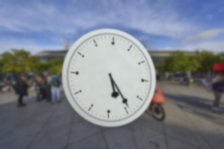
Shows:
5,24
